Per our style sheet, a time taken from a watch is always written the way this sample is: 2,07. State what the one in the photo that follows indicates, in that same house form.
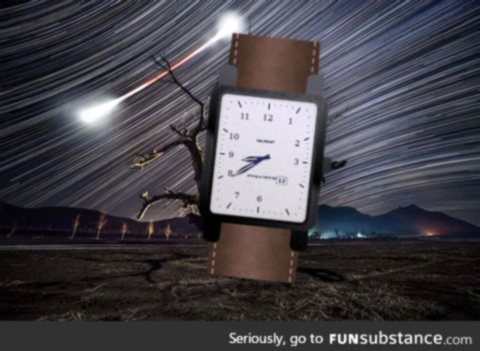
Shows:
8,39
